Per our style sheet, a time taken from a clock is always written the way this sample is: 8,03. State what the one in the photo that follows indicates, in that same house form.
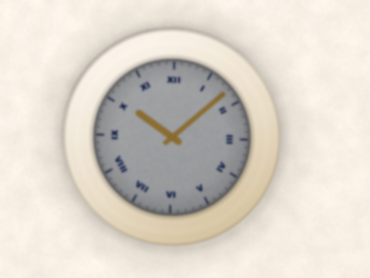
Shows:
10,08
